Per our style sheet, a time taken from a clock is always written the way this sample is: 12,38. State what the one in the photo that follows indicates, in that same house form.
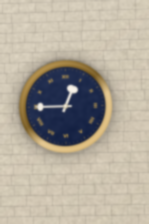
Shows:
12,45
